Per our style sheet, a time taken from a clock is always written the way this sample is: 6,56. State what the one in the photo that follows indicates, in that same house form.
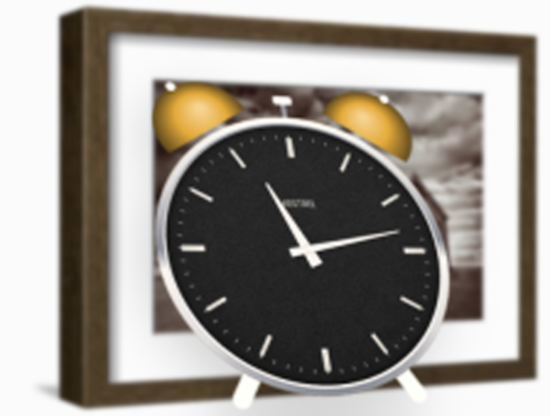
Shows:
11,13
